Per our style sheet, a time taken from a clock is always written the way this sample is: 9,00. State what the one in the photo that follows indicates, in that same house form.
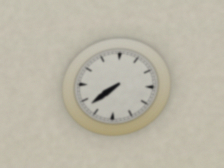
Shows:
7,38
